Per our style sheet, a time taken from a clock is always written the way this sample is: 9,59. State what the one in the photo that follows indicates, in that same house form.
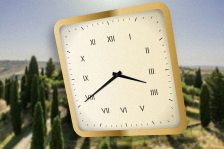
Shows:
3,40
